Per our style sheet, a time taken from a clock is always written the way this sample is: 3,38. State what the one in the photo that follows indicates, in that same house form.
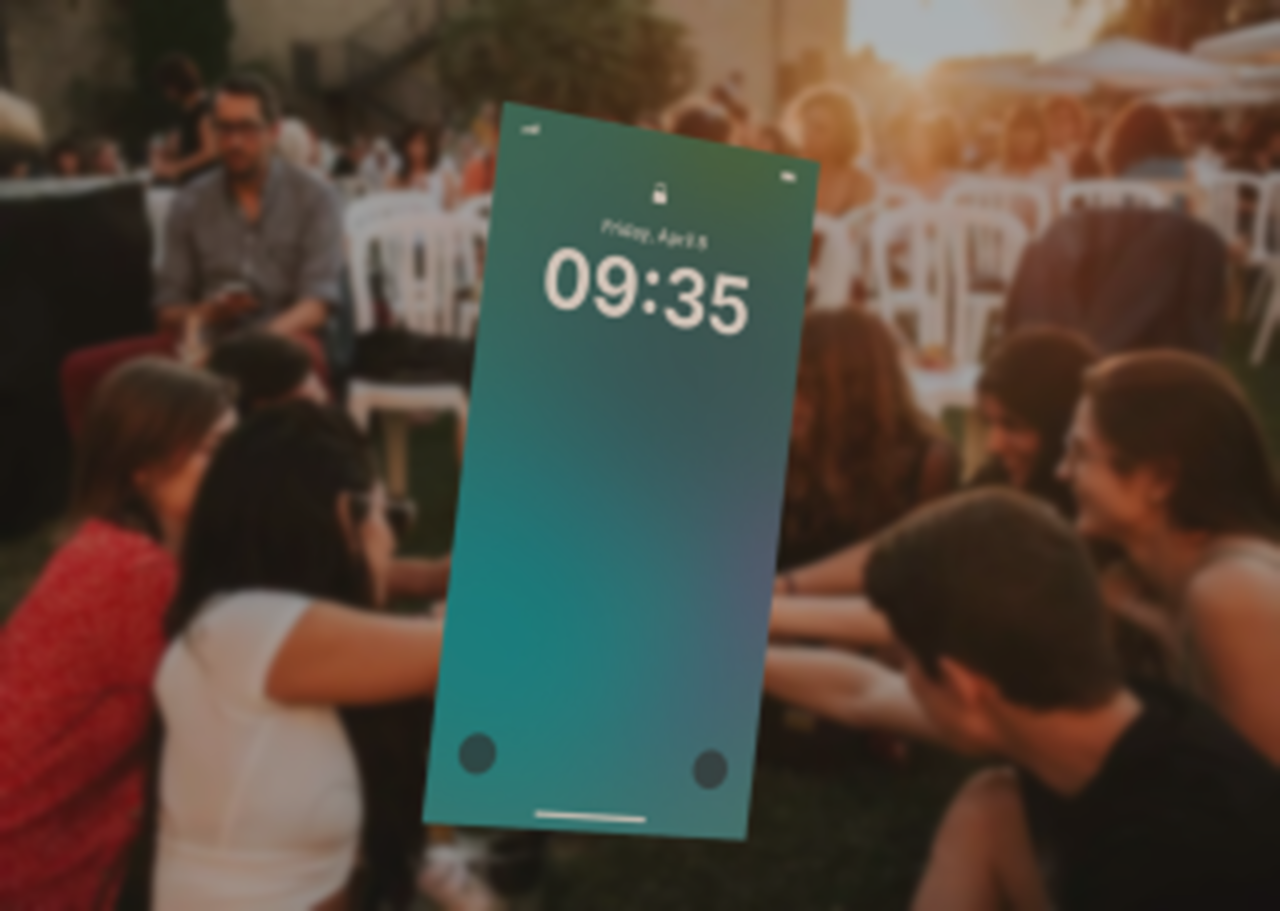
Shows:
9,35
